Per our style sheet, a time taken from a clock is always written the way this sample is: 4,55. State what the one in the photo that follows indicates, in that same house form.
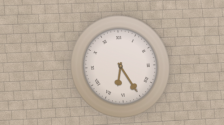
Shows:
6,25
